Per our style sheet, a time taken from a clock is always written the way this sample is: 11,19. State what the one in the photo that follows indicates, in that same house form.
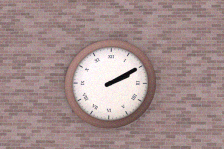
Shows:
2,10
